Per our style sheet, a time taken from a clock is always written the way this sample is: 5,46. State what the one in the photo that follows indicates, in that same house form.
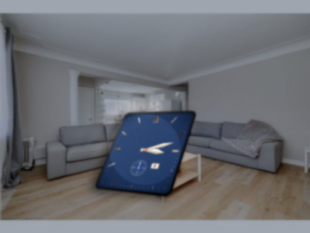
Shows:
3,12
